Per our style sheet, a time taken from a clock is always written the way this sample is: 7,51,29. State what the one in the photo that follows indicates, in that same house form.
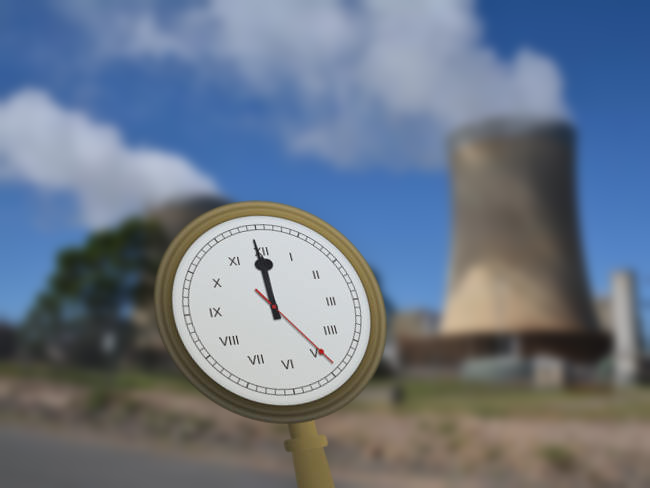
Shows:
11,59,24
